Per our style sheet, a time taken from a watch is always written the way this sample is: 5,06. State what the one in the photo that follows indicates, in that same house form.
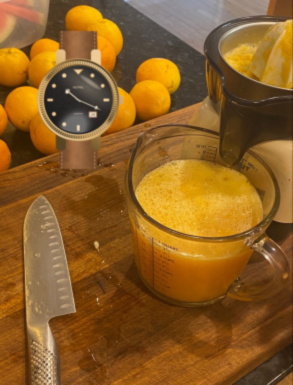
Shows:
10,19
